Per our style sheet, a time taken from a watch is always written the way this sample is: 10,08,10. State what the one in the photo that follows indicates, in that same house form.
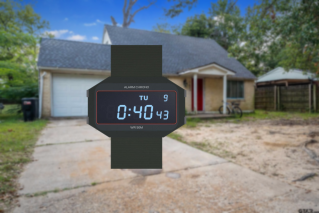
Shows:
0,40,43
